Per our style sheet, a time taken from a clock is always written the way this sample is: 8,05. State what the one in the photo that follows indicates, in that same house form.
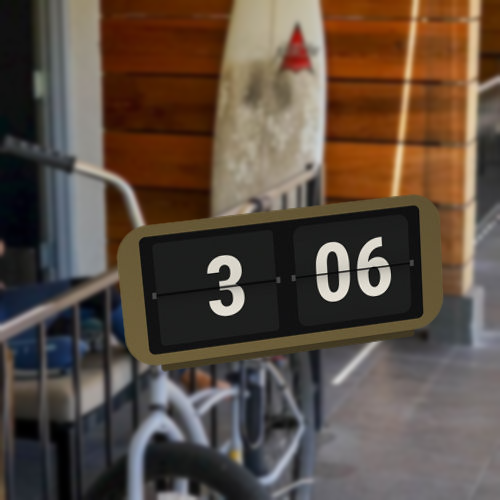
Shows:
3,06
